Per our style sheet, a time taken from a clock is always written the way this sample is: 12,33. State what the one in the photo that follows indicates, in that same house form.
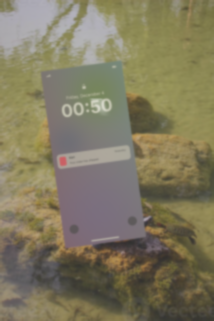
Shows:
0,50
